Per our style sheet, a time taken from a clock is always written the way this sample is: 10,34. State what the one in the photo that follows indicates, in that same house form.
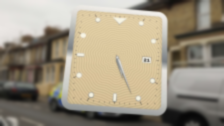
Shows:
5,26
